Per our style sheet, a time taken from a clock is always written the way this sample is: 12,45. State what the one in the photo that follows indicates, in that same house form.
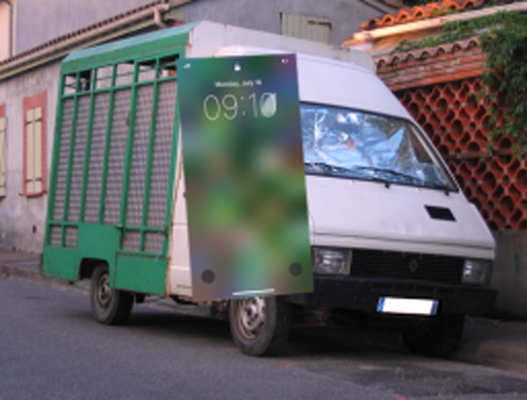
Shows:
9,10
